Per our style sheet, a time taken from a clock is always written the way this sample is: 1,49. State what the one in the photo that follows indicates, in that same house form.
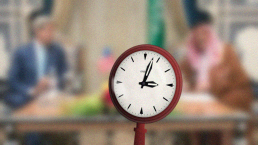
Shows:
3,03
